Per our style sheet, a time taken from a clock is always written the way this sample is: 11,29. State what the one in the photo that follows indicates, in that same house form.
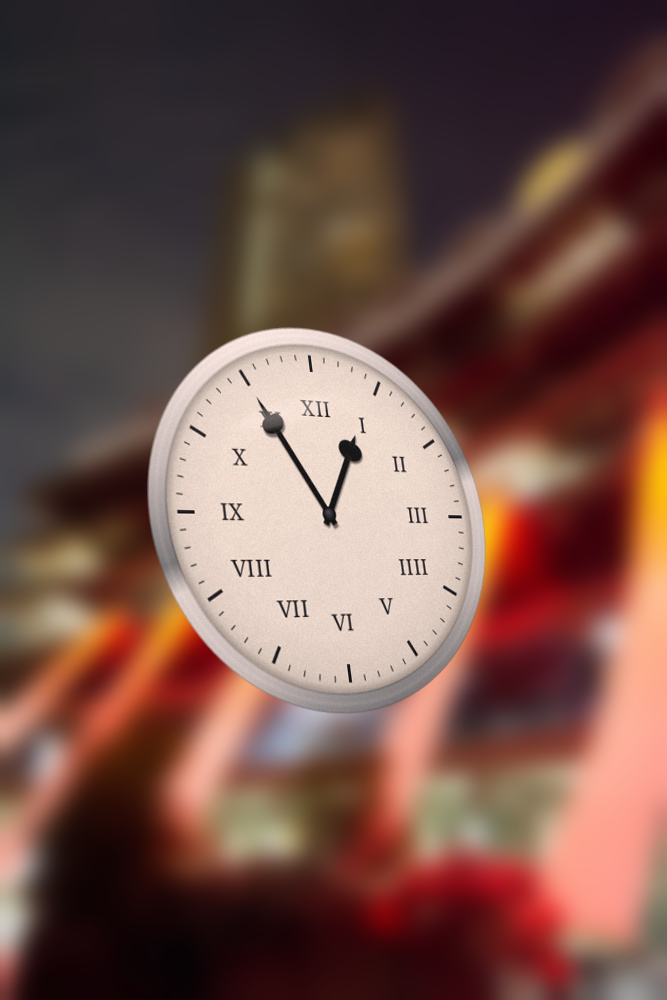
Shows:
12,55
